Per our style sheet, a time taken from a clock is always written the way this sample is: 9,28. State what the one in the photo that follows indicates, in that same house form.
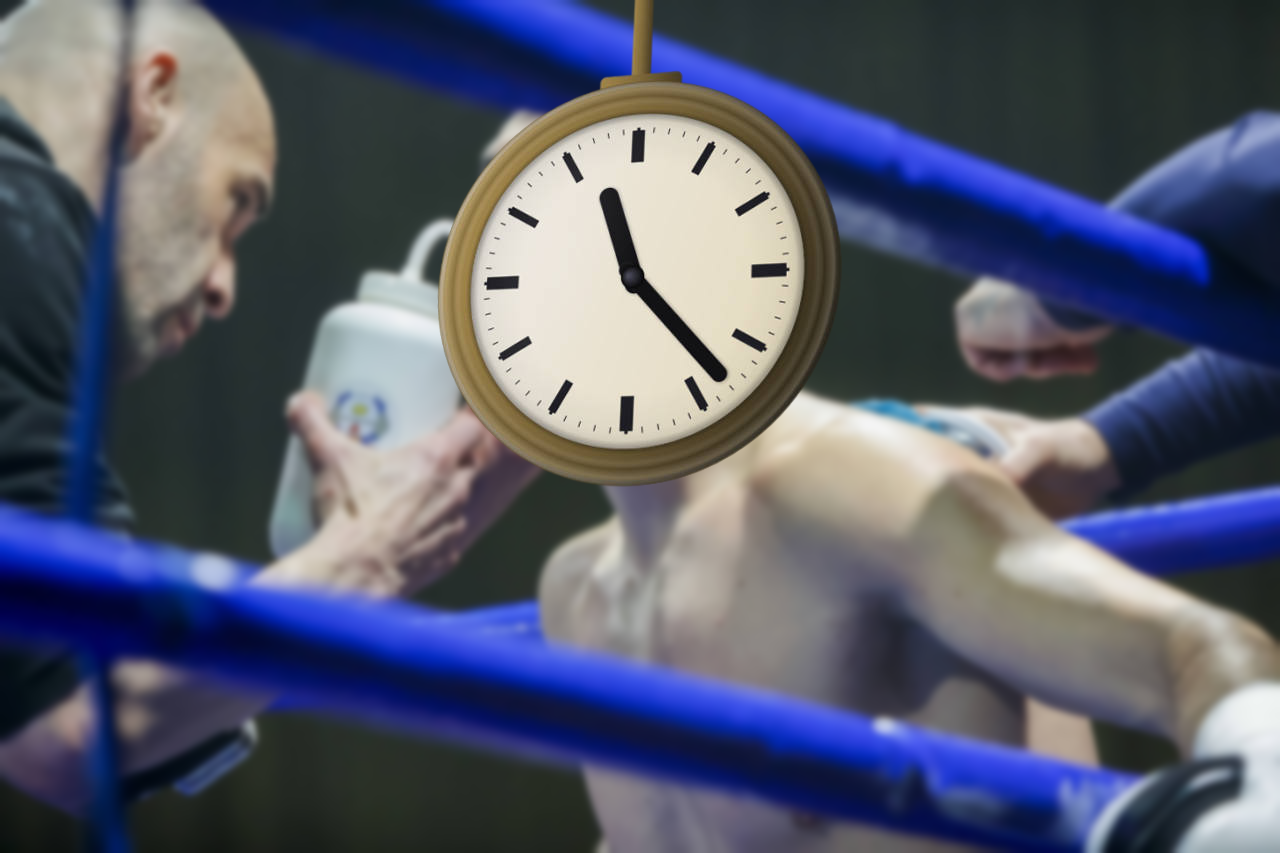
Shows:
11,23
